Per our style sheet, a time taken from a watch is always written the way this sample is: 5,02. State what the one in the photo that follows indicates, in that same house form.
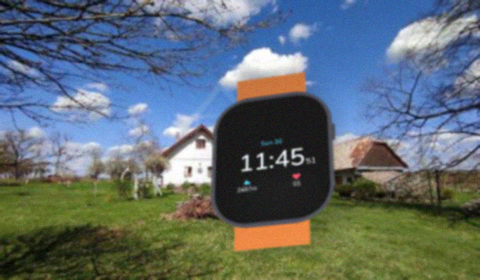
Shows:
11,45
